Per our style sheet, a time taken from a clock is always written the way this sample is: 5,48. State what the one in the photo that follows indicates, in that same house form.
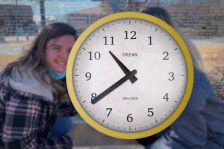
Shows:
10,39
